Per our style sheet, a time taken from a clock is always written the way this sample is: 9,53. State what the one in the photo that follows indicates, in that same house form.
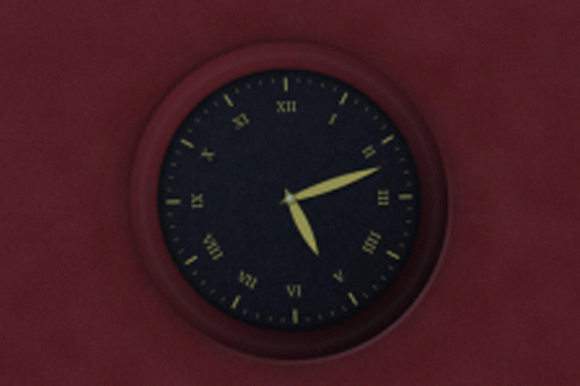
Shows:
5,12
